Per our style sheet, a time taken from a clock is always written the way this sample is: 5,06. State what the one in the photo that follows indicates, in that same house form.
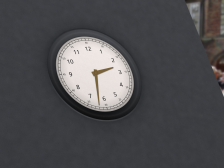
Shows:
2,32
